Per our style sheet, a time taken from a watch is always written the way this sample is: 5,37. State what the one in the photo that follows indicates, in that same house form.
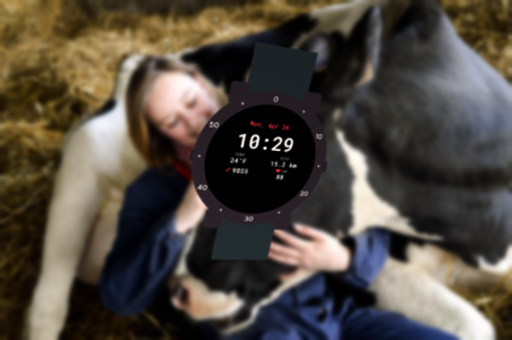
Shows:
10,29
